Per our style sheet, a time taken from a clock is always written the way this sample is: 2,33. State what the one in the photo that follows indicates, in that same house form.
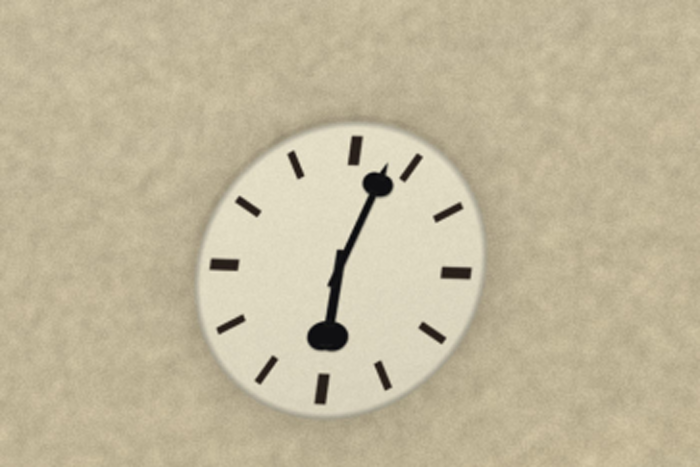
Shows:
6,03
